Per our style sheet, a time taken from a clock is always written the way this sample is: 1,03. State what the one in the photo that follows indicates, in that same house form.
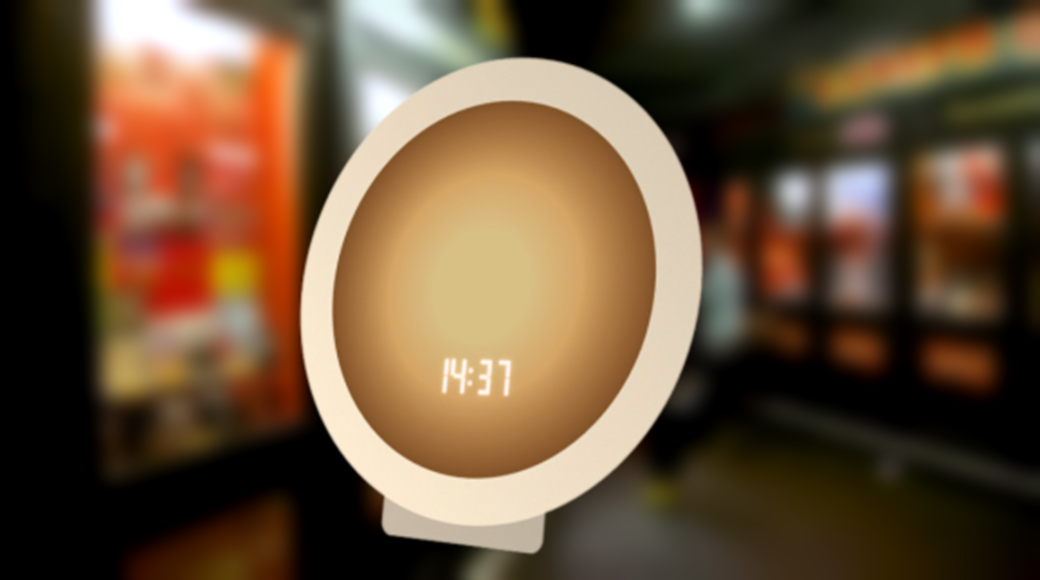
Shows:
14,37
